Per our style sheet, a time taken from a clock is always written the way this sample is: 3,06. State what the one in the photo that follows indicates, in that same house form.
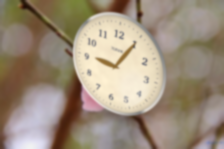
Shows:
9,05
